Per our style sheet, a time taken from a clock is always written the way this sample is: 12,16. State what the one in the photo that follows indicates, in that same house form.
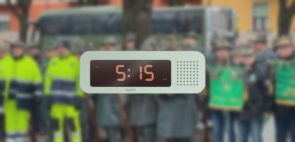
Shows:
5,15
